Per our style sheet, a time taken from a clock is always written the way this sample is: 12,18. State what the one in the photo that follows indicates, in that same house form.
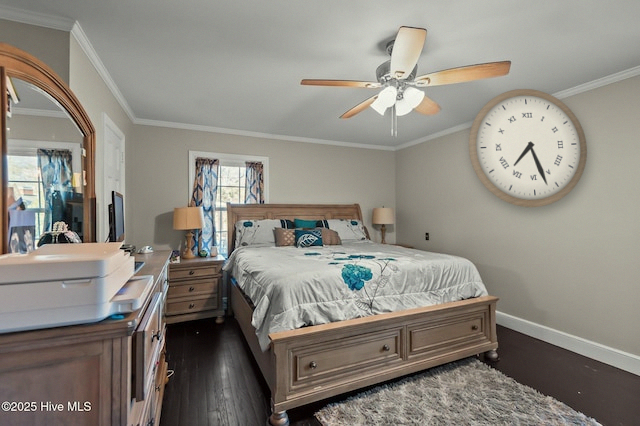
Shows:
7,27
